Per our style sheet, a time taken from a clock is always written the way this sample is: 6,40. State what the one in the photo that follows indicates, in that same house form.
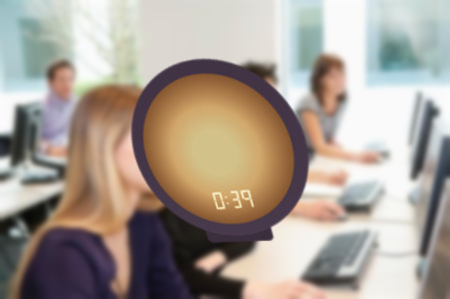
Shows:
0,39
